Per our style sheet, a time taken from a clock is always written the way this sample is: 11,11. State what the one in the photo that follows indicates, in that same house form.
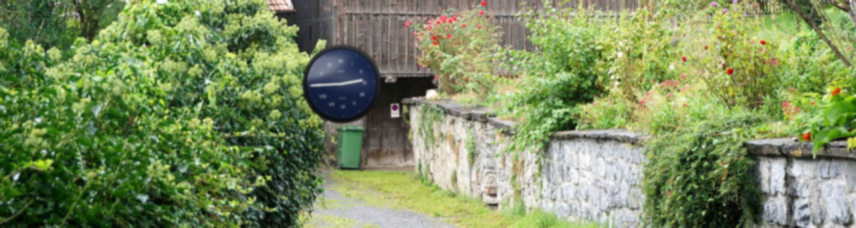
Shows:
2,45
